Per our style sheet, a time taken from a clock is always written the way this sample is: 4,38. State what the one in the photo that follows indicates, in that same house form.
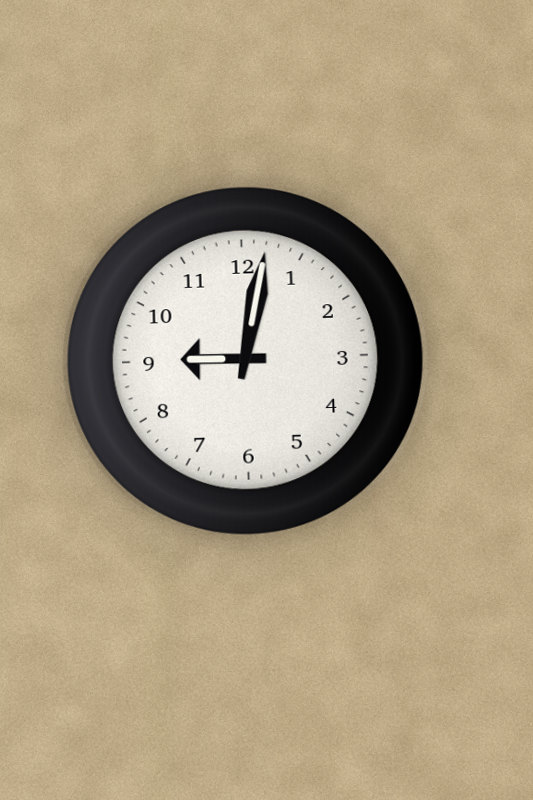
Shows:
9,02
